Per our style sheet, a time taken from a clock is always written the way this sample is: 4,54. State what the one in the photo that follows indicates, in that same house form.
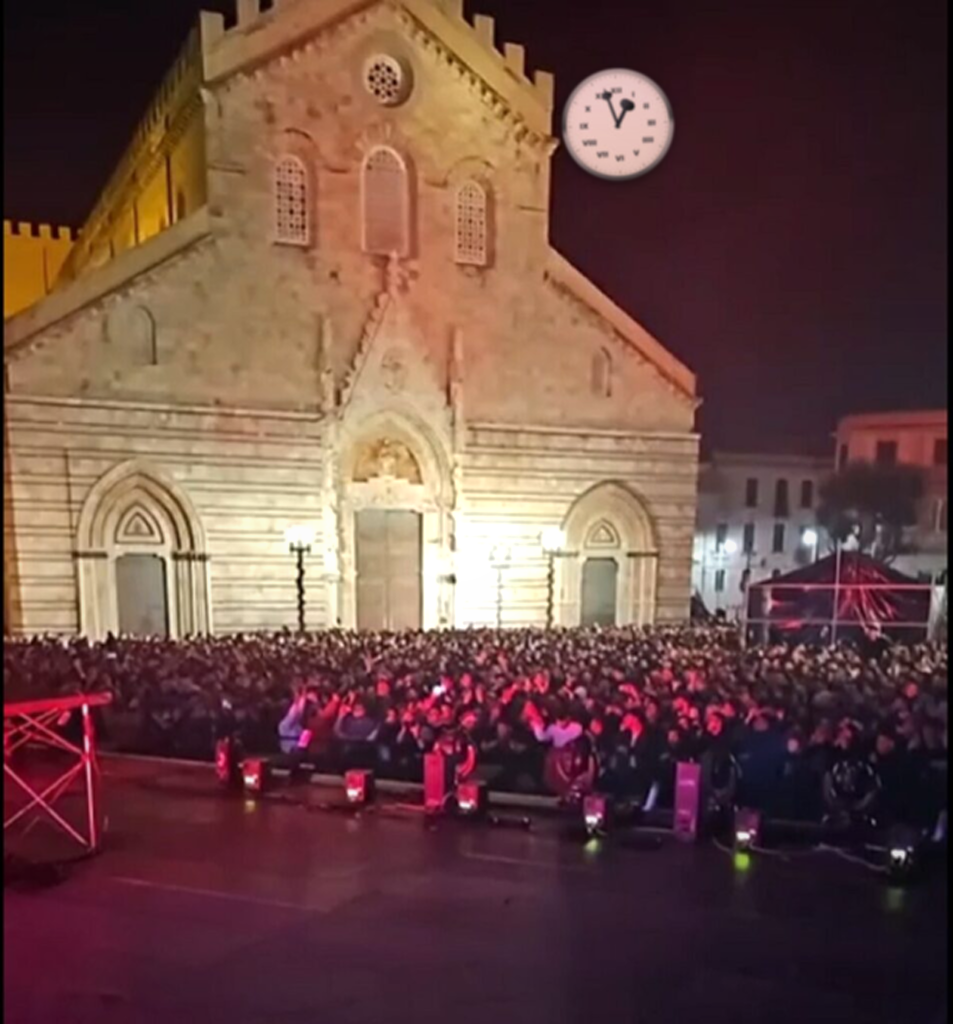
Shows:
12,57
